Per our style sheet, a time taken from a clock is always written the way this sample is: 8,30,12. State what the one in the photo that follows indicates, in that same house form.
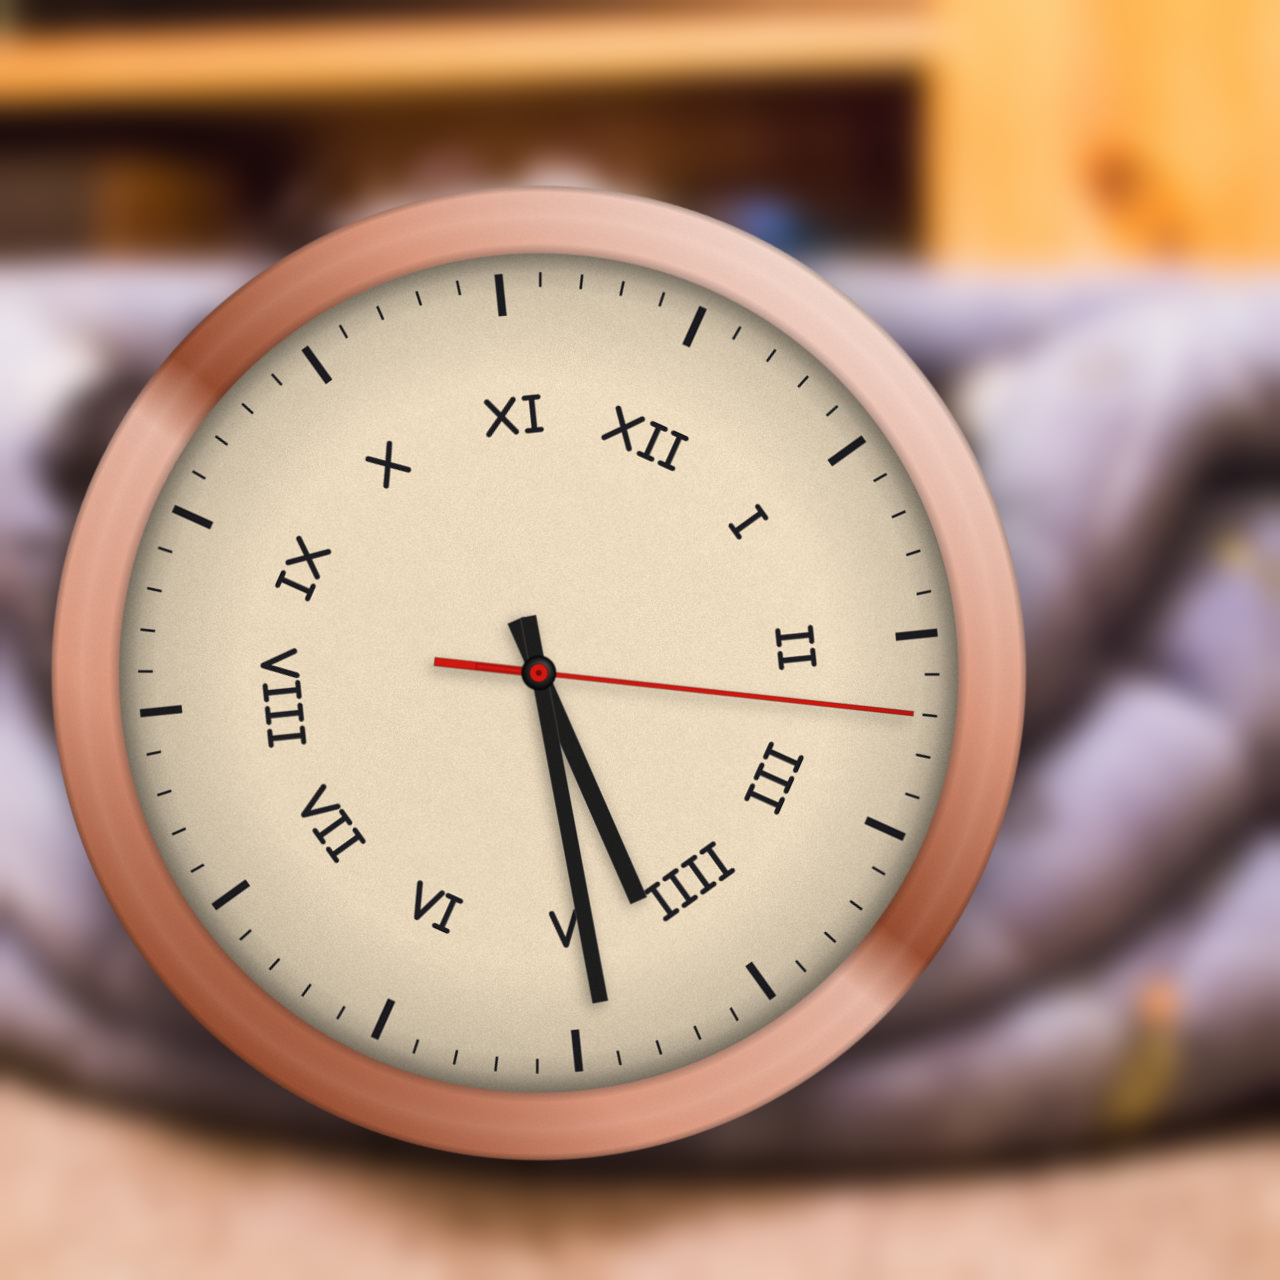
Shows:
4,24,12
